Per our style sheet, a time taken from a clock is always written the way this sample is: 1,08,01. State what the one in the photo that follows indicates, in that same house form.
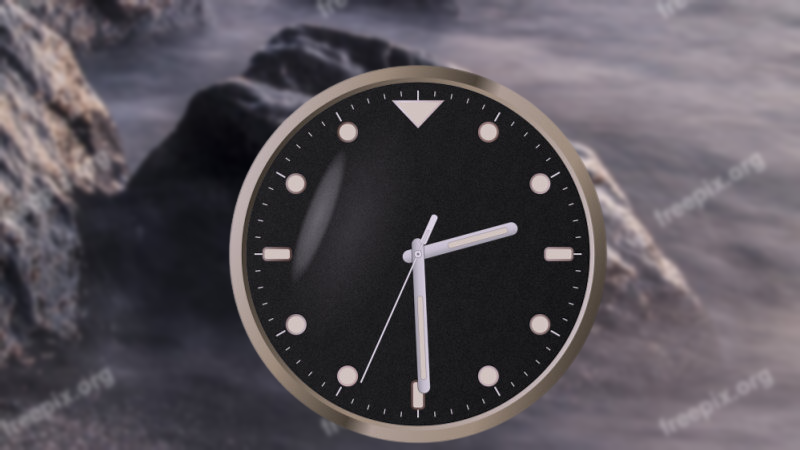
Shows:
2,29,34
